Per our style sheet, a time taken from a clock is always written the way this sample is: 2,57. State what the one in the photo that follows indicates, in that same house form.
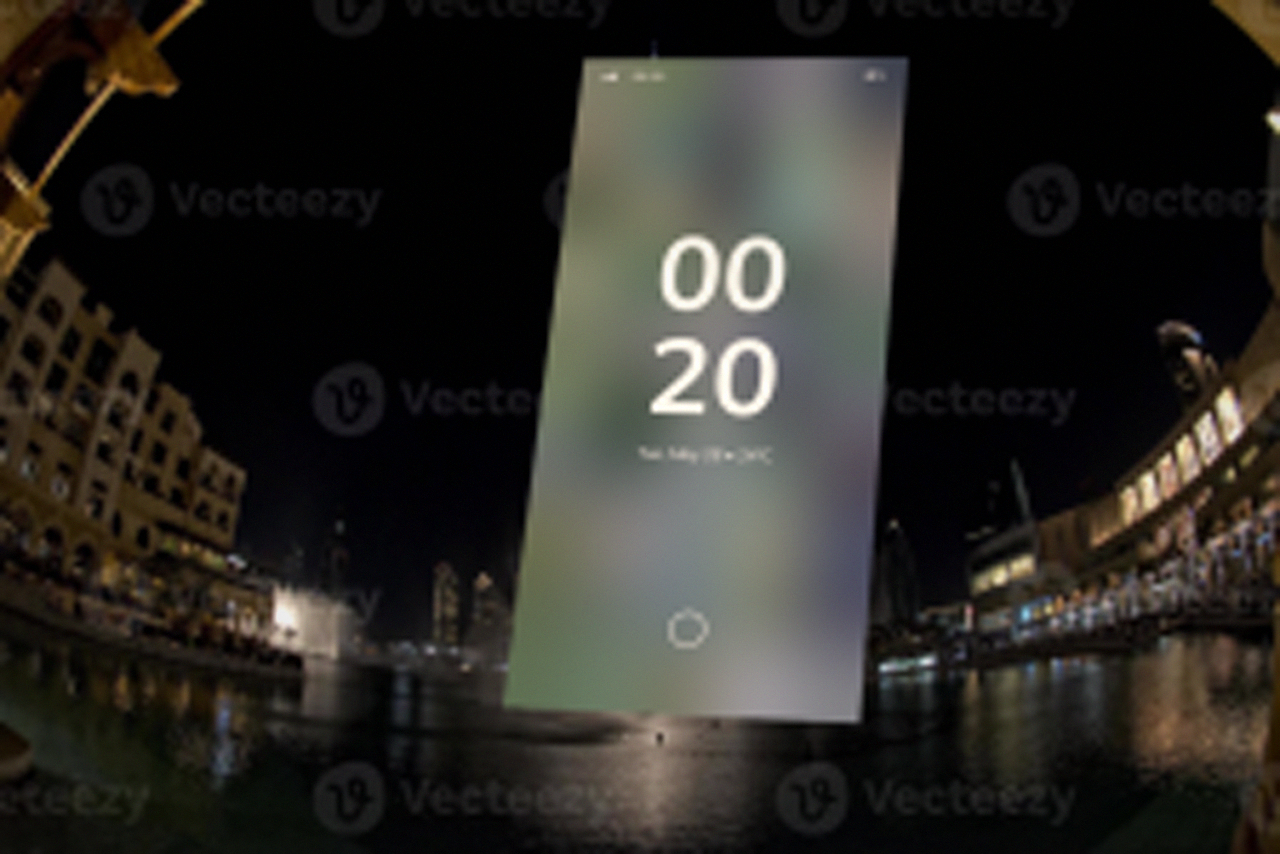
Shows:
0,20
